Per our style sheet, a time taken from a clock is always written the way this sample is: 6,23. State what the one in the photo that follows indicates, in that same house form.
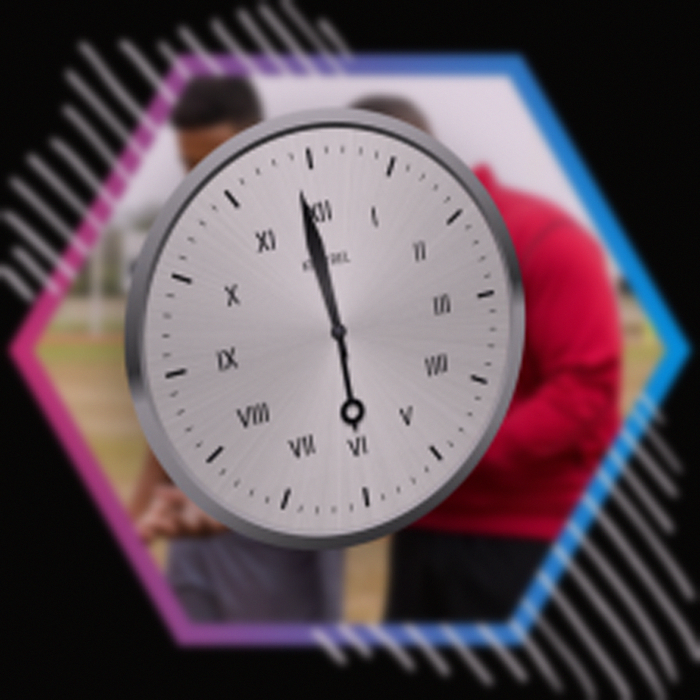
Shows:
5,59
